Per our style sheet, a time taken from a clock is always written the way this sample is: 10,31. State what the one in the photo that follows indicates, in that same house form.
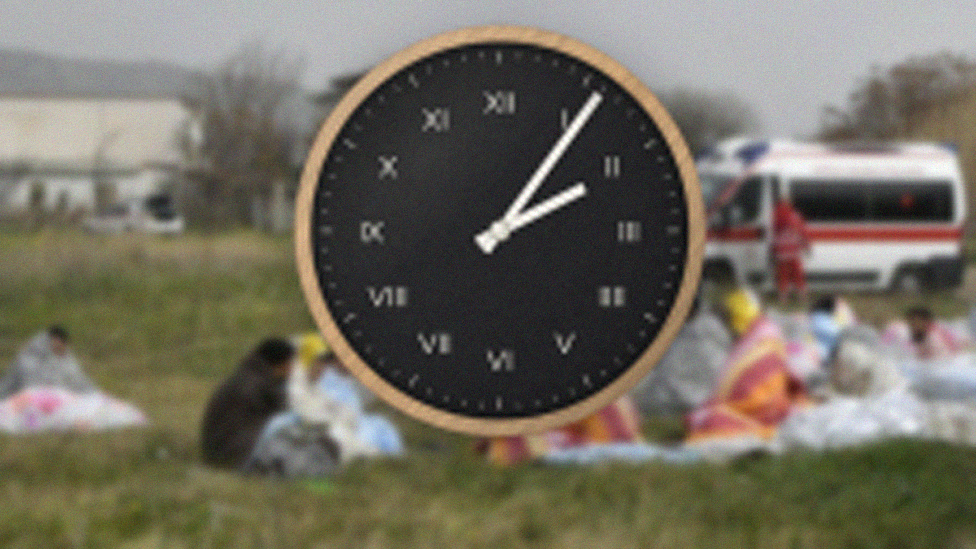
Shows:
2,06
